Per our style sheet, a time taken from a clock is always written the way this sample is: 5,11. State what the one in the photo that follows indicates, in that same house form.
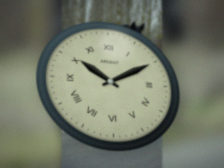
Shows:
10,10
